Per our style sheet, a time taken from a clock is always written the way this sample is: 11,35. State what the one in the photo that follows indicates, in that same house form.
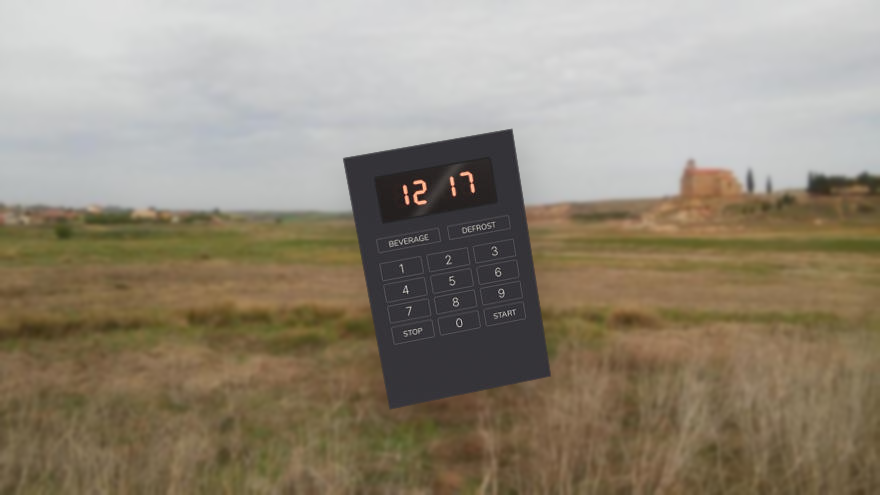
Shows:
12,17
